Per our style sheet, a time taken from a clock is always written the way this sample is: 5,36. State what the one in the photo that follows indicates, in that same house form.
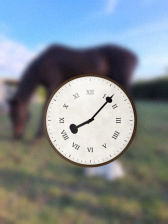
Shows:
8,07
